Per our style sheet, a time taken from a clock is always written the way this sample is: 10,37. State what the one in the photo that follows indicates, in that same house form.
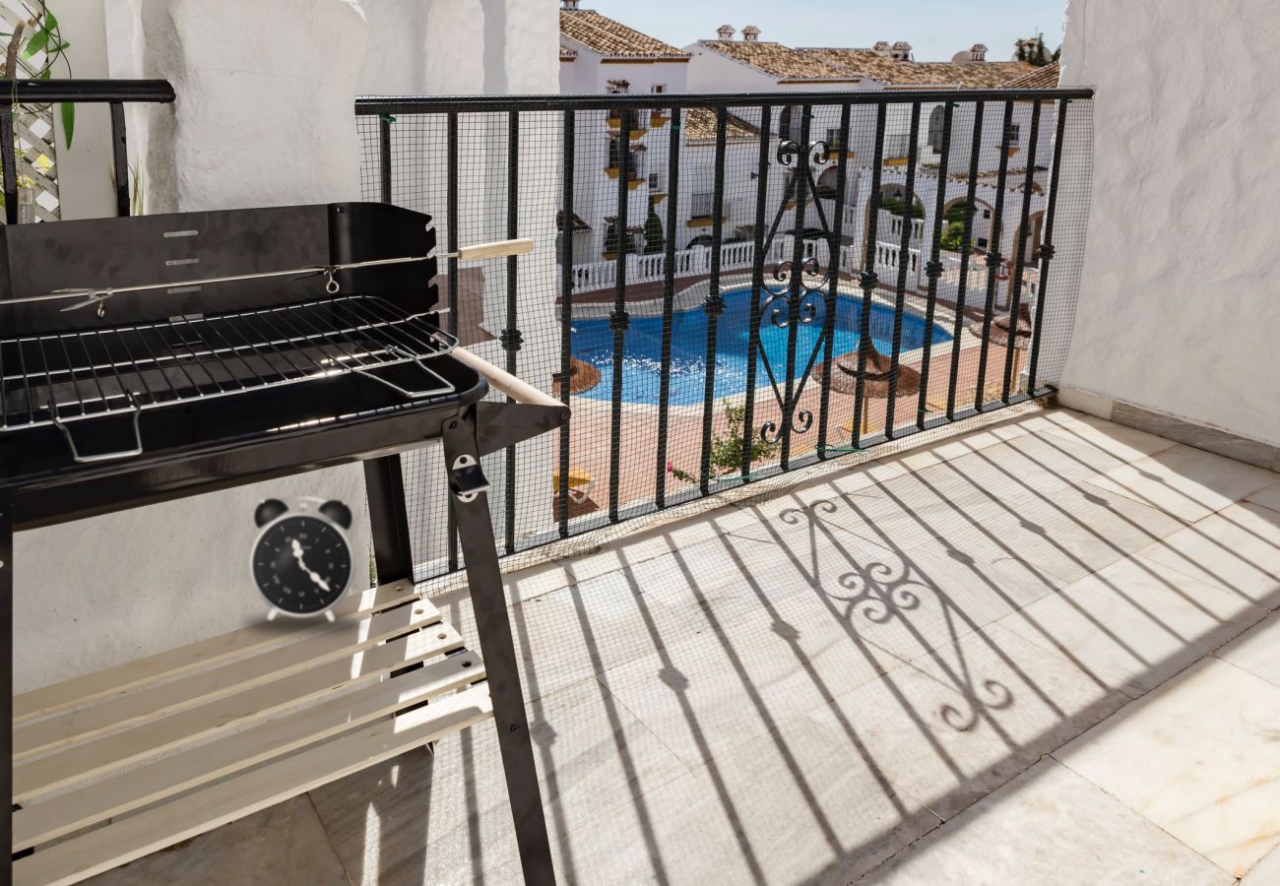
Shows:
11,22
